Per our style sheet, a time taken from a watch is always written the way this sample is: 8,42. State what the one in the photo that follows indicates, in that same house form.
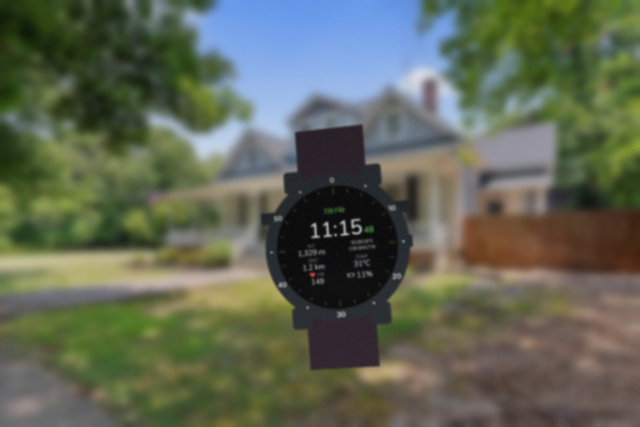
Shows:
11,15
